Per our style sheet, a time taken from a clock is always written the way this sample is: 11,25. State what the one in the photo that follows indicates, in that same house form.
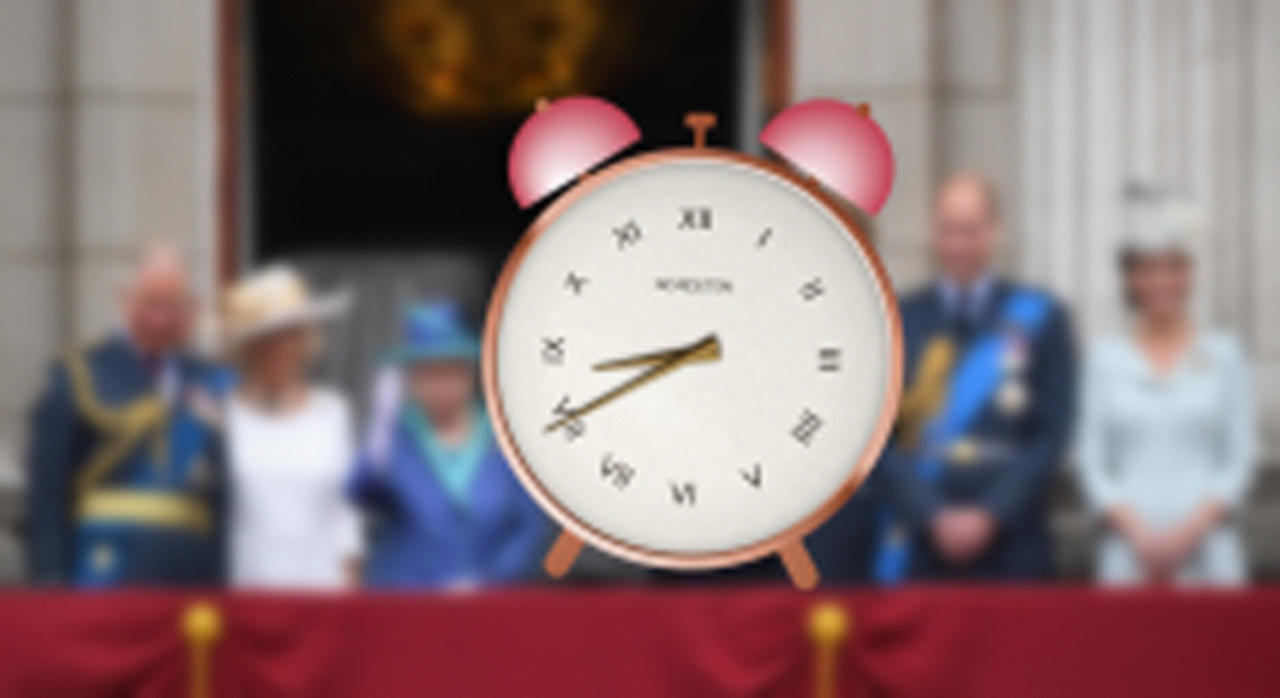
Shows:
8,40
